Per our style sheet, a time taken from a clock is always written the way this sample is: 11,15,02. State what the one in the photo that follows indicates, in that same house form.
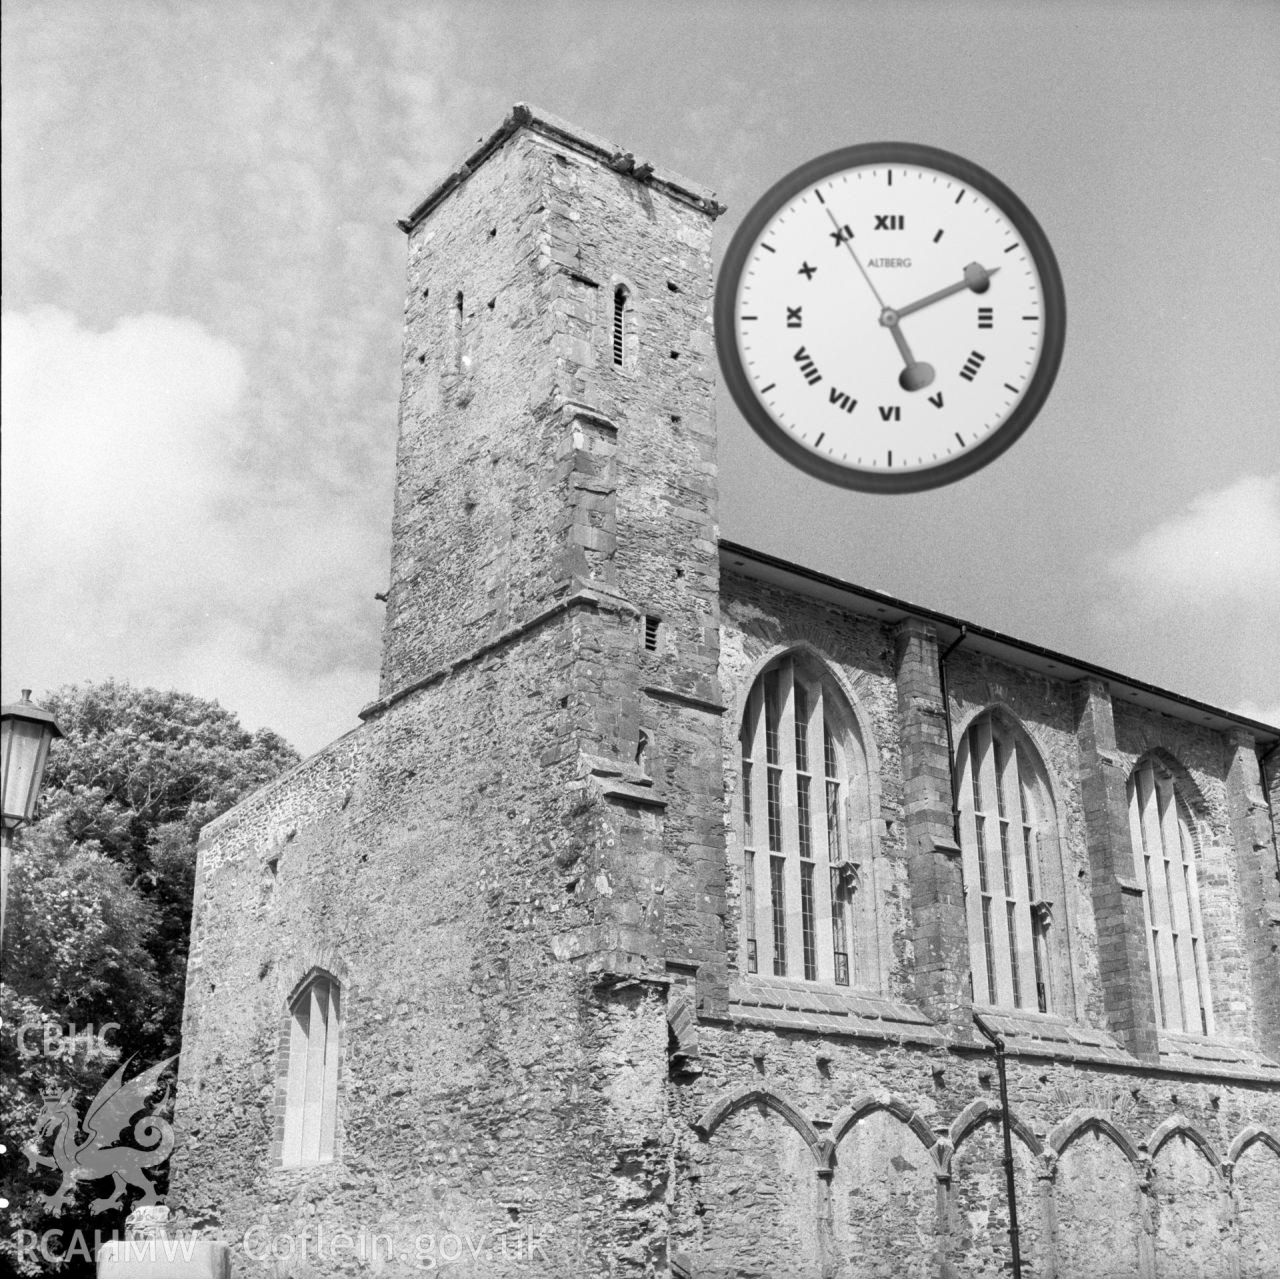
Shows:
5,10,55
